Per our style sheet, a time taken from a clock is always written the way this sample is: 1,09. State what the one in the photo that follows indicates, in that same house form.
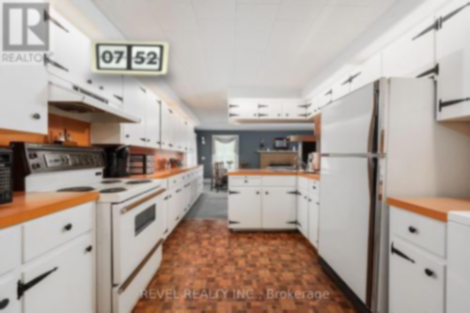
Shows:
7,52
